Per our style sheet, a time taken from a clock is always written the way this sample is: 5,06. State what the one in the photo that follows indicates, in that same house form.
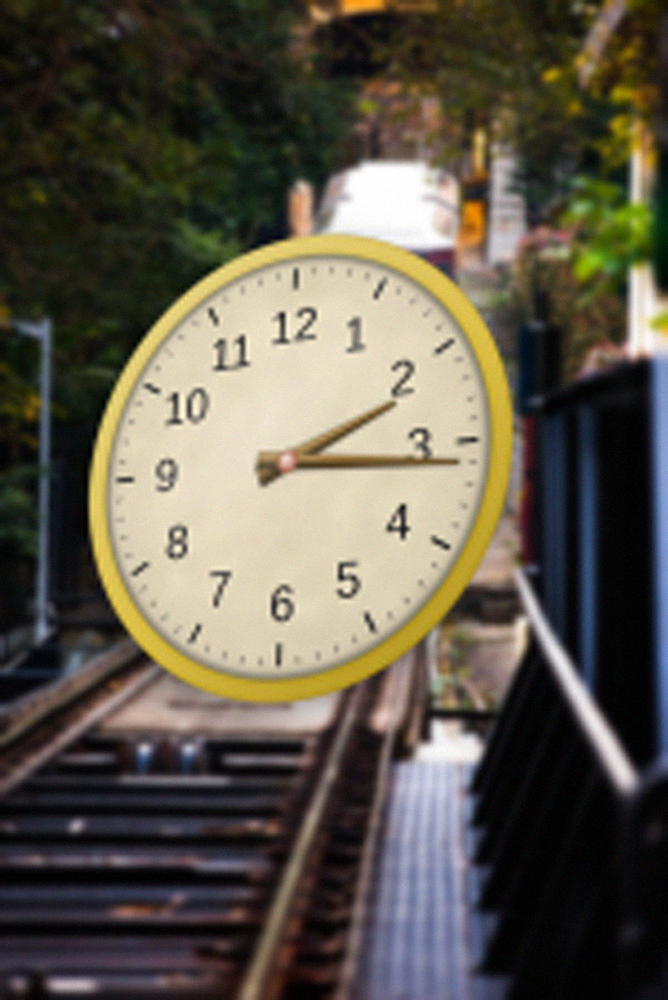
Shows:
2,16
